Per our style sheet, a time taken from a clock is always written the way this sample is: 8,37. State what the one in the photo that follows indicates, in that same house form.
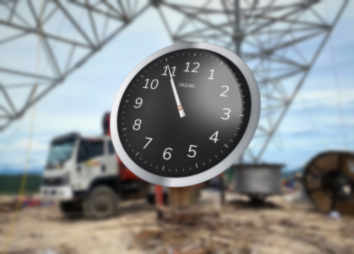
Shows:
10,55
